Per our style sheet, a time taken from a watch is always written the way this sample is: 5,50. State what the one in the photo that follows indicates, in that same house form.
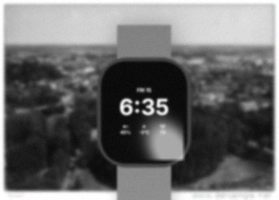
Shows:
6,35
